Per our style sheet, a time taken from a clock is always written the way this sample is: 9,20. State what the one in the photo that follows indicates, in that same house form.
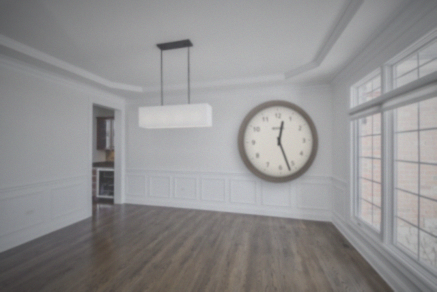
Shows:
12,27
